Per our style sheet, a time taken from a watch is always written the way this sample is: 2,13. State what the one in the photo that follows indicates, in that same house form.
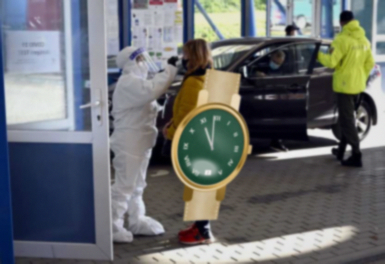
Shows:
10,59
